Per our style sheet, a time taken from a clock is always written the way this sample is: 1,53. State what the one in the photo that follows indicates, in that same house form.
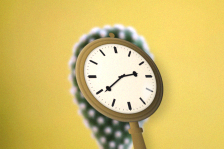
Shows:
2,39
